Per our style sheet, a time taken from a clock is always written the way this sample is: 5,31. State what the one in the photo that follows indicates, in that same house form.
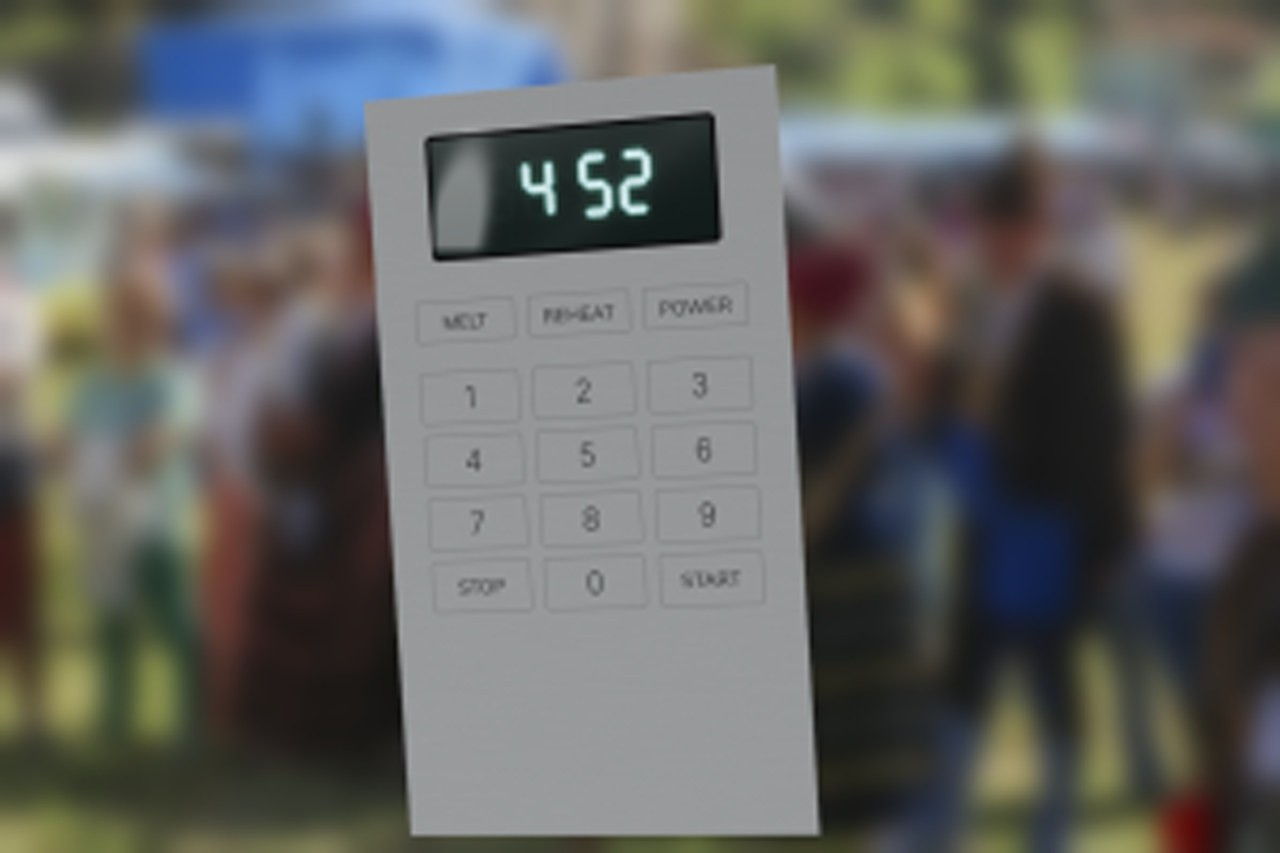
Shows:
4,52
